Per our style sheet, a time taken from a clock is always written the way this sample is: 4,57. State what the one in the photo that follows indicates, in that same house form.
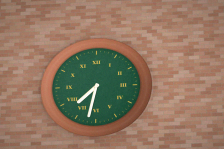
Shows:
7,32
